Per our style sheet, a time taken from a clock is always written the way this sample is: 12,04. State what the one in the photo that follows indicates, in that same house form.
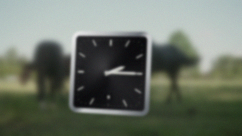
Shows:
2,15
